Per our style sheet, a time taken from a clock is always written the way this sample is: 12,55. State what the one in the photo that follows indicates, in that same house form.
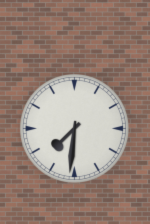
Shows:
7,31
